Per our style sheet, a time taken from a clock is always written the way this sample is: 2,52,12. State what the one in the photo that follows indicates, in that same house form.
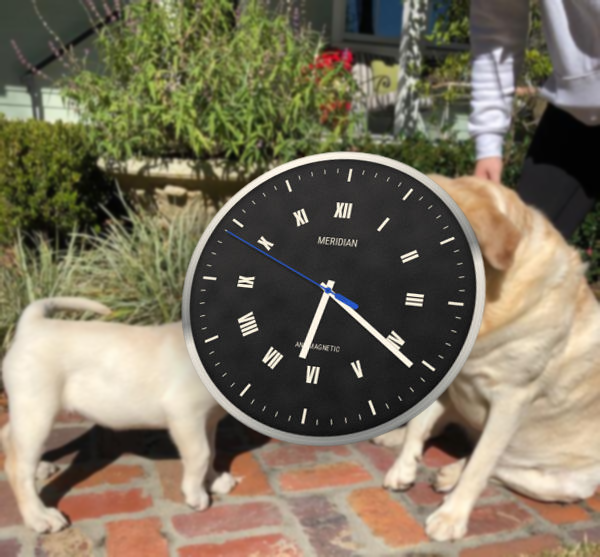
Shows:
6,20,49
